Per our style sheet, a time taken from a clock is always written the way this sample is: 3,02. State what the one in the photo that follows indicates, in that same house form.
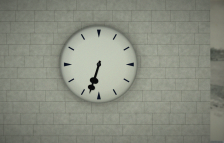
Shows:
6,33
